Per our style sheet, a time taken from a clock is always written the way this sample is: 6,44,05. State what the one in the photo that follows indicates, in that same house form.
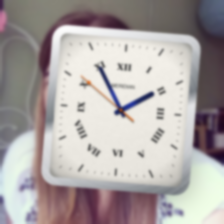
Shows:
1,54,51
